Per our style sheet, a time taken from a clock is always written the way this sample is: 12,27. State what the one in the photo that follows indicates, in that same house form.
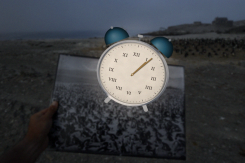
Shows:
1,06
